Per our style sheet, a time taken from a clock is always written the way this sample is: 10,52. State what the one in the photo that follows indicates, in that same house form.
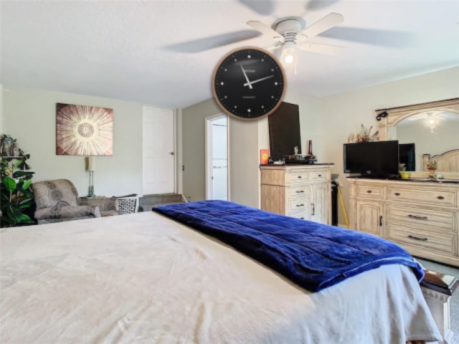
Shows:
11,12
